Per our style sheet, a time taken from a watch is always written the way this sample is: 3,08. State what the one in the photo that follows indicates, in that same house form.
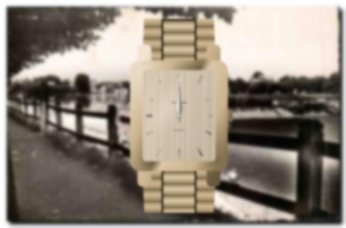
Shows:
12,00
